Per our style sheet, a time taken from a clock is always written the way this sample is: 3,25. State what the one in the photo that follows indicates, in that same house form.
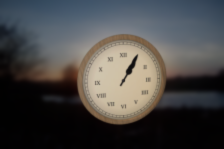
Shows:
1,05
